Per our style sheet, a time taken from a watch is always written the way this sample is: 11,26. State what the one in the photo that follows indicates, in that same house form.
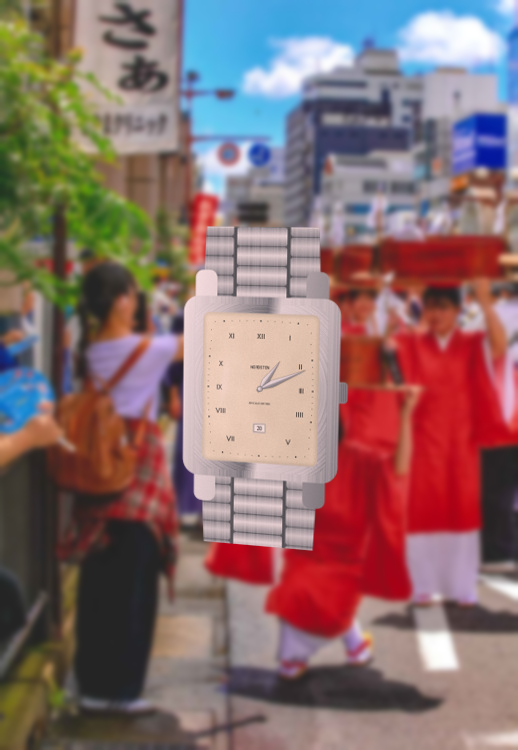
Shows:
1,11
